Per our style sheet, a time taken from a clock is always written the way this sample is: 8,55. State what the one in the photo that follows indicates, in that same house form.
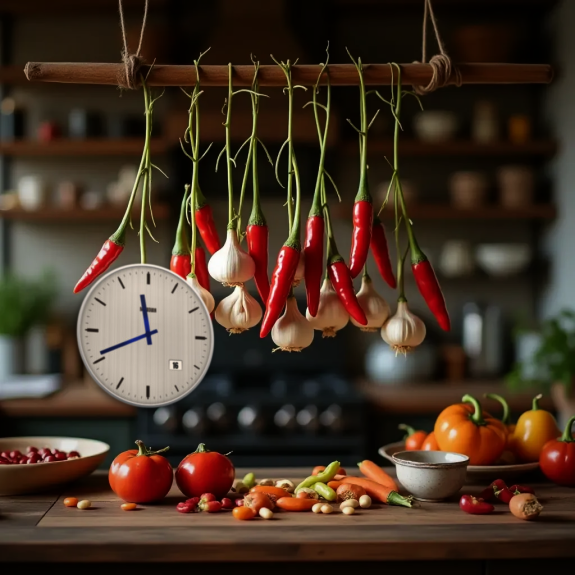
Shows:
11,41
